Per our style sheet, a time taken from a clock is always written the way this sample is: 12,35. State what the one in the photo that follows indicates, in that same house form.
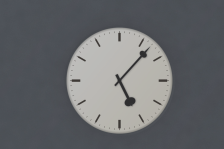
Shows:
5,07
